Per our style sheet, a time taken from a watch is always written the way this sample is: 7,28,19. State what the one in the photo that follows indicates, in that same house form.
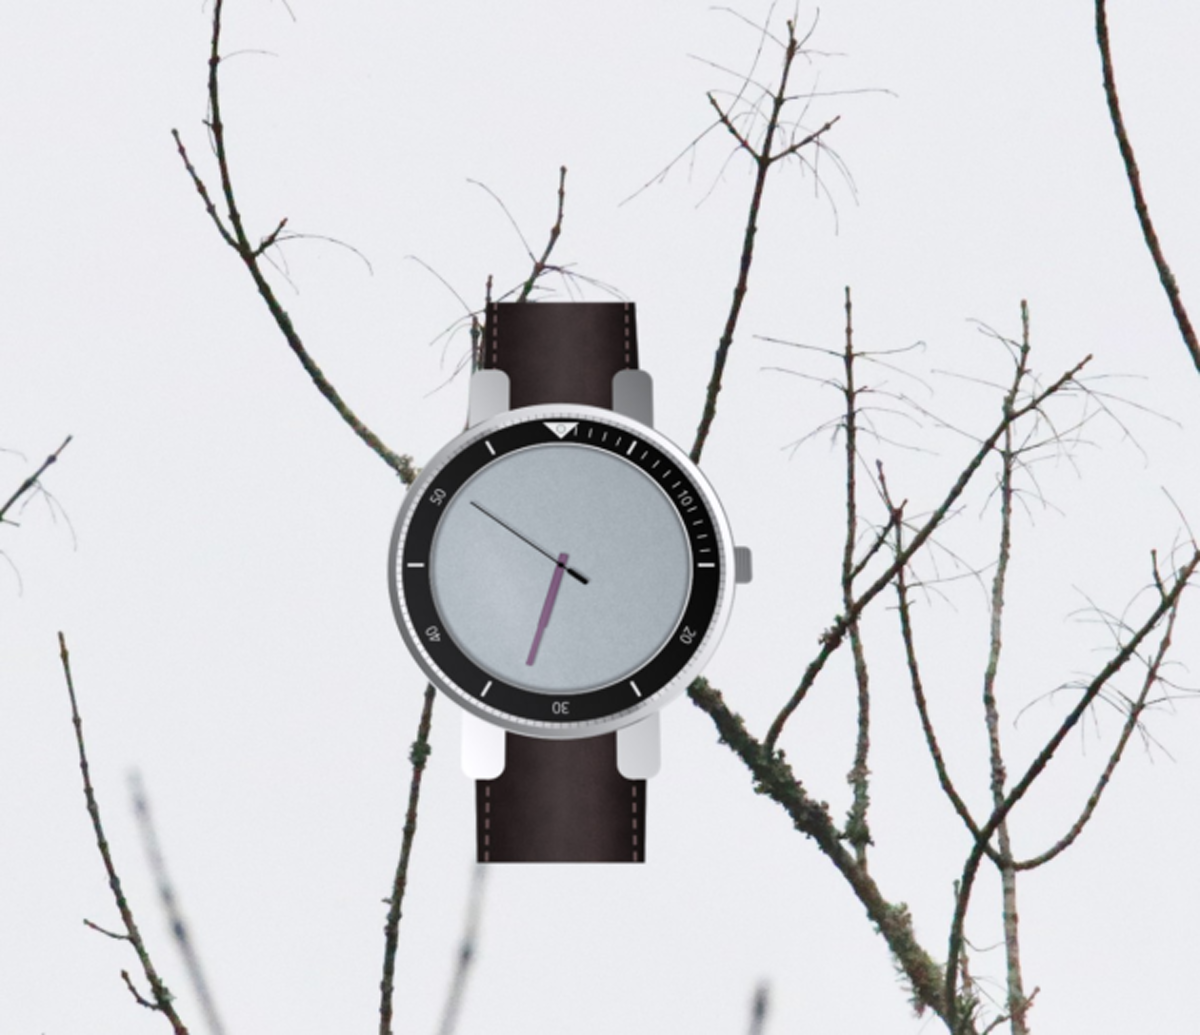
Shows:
6,32,51
